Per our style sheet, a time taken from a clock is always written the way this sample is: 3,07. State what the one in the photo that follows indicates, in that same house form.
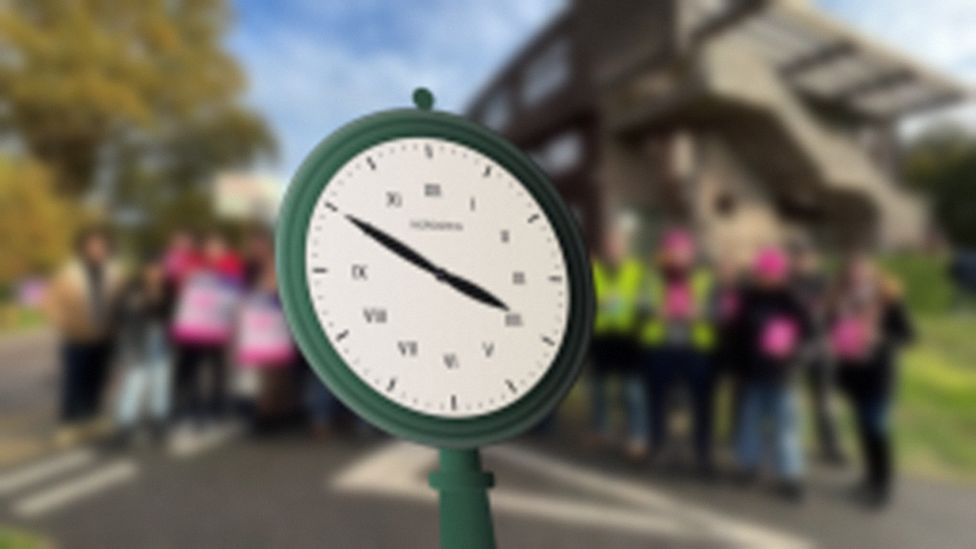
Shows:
3,50
